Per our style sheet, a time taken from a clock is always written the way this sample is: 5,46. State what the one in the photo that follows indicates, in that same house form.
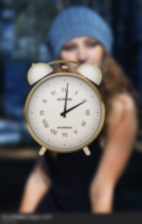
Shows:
2,01
